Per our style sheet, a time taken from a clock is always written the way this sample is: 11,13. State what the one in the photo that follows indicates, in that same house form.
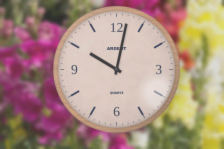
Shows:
10,02
